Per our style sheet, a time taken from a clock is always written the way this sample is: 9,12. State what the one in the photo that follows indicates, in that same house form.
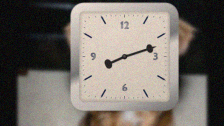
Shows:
8,12
